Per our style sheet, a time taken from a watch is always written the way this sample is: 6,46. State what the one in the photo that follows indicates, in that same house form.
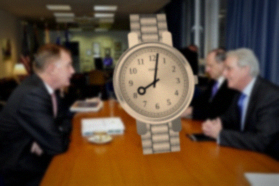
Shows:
8,02
